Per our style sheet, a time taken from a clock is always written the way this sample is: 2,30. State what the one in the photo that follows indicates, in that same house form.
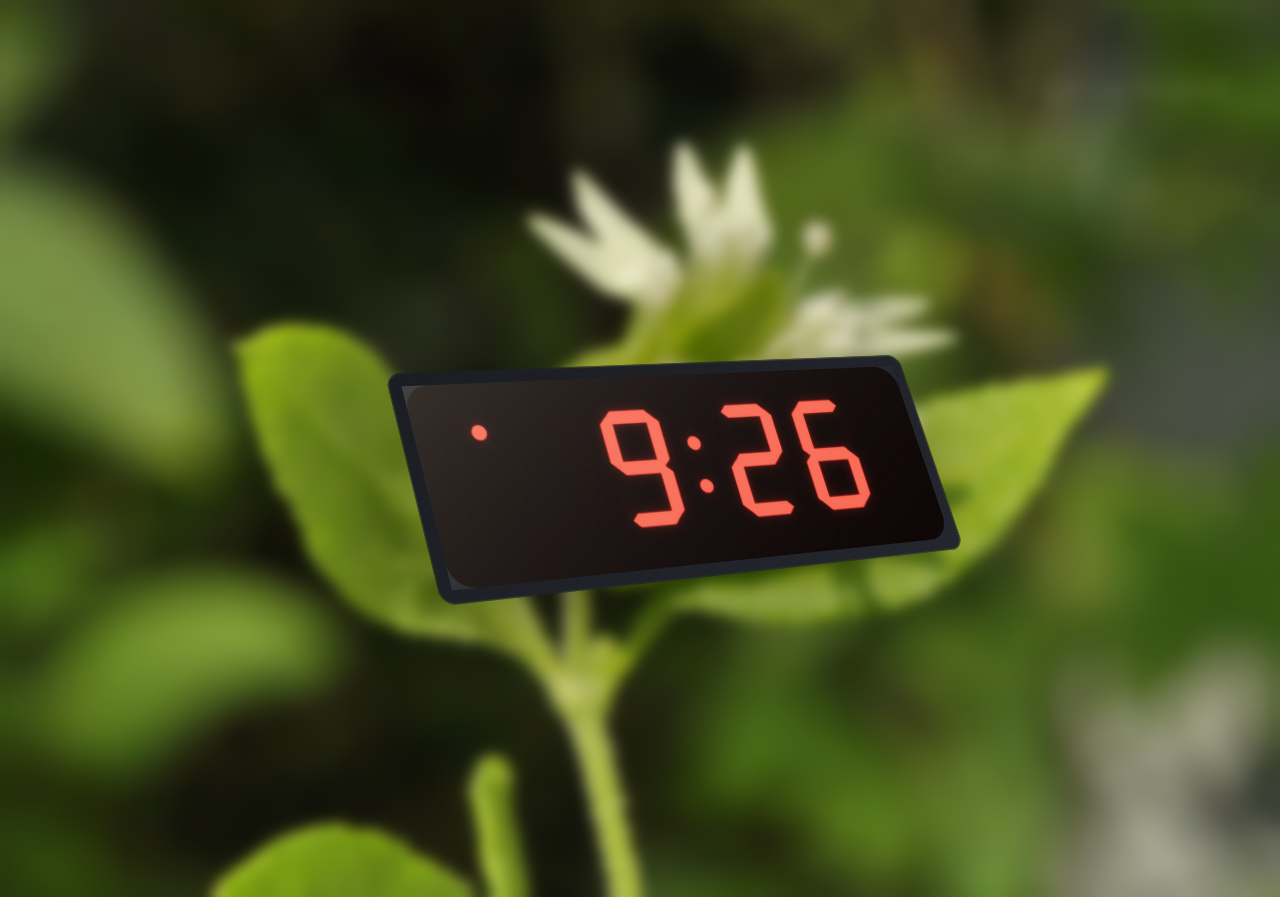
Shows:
9,26
